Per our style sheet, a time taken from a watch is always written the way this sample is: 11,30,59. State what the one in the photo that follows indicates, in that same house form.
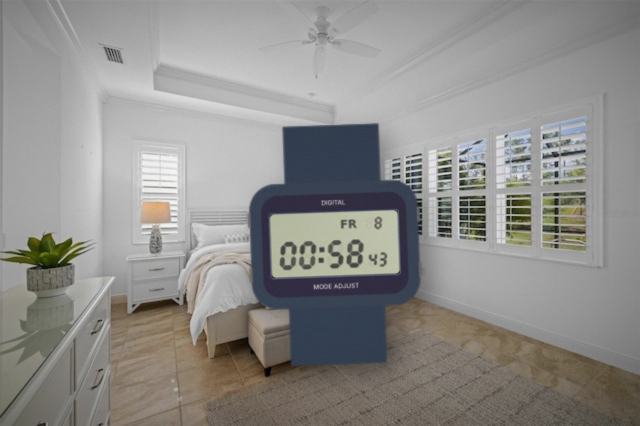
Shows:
0,58,43
